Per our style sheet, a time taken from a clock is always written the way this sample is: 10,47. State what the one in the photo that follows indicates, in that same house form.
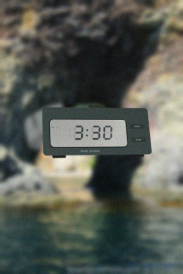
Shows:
3,30
